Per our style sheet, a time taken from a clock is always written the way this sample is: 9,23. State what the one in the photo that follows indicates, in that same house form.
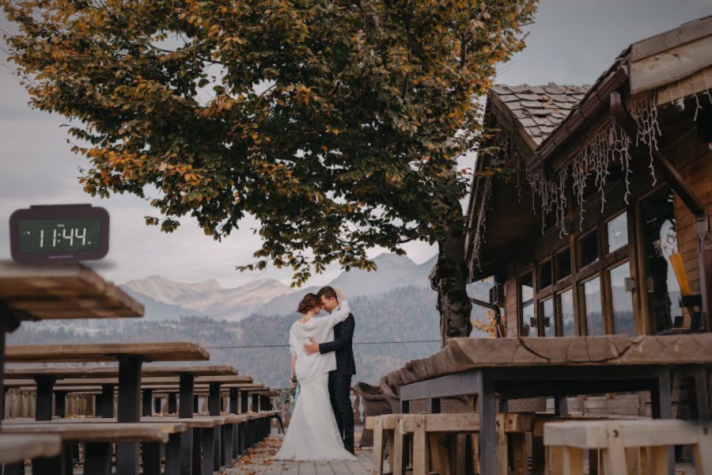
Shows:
11,44
